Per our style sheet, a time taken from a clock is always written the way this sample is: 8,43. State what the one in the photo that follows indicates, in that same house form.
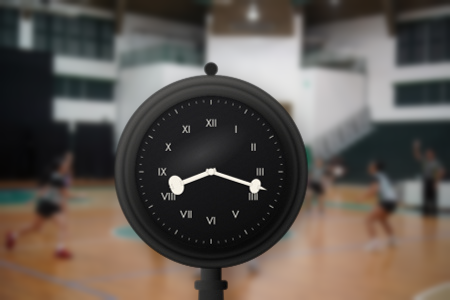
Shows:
8,18
